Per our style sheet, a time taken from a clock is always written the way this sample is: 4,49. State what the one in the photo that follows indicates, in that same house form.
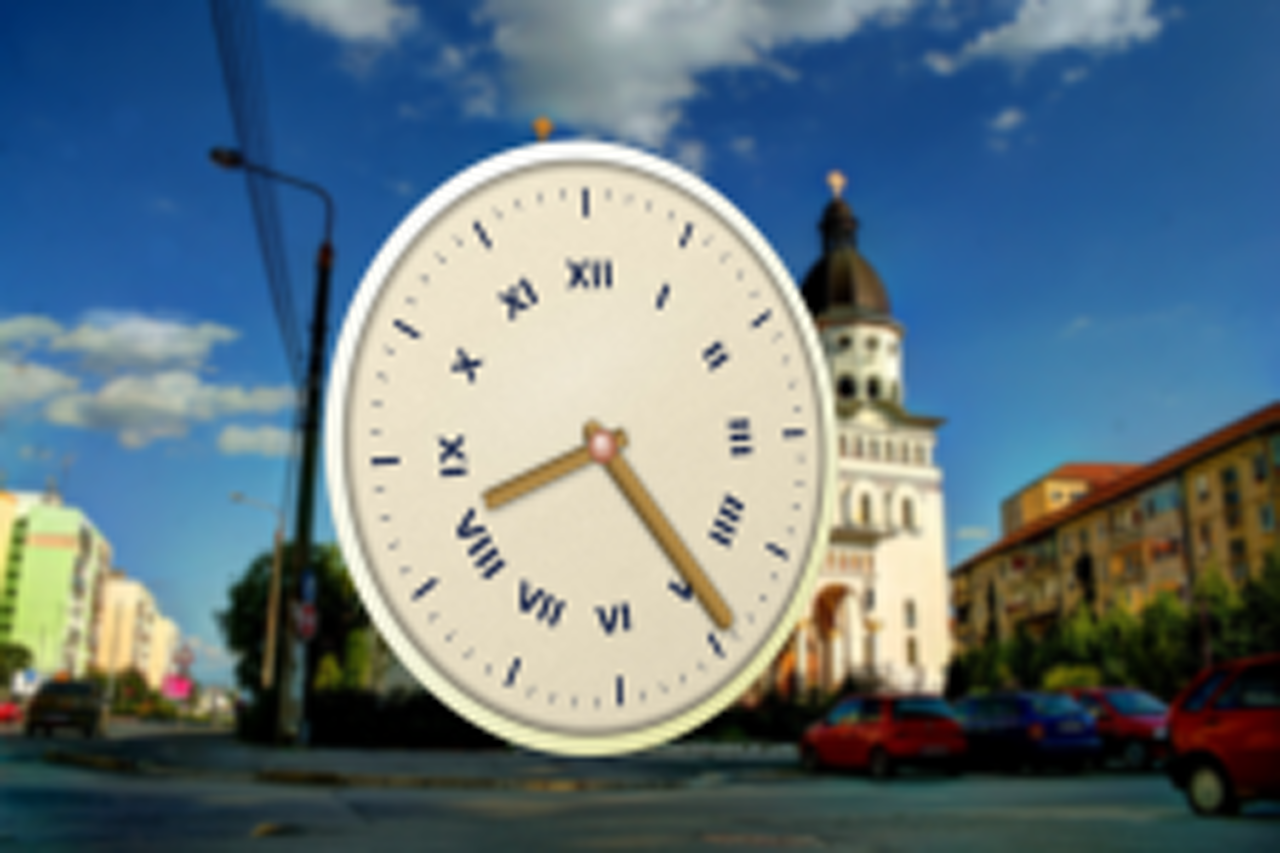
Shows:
8,24
